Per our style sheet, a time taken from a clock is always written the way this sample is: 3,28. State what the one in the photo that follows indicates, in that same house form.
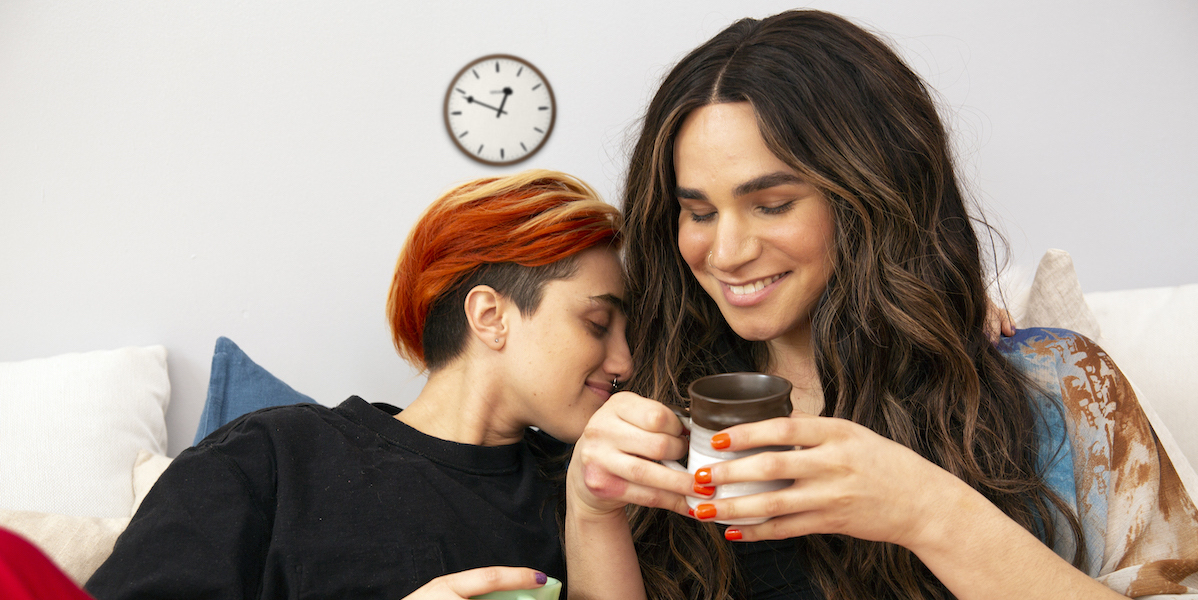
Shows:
12,49
